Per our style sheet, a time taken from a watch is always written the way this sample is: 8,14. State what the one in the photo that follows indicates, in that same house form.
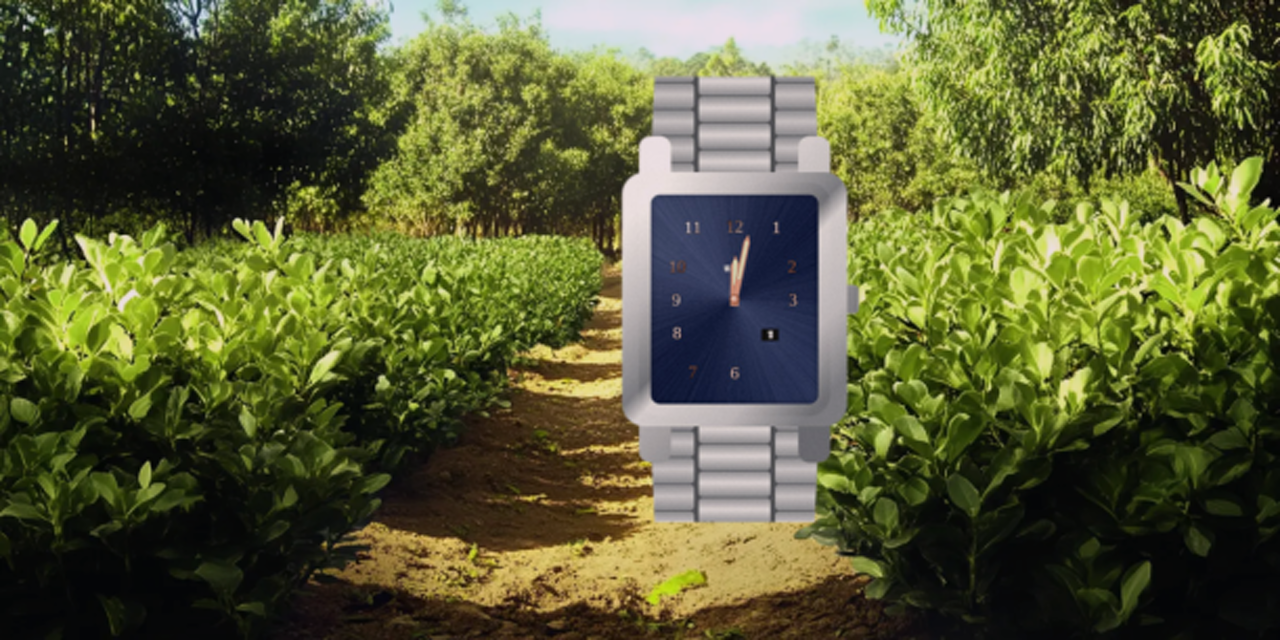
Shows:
12,02
